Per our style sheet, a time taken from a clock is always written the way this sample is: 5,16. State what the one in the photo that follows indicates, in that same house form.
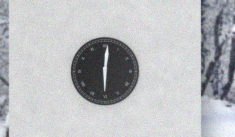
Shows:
6,01
